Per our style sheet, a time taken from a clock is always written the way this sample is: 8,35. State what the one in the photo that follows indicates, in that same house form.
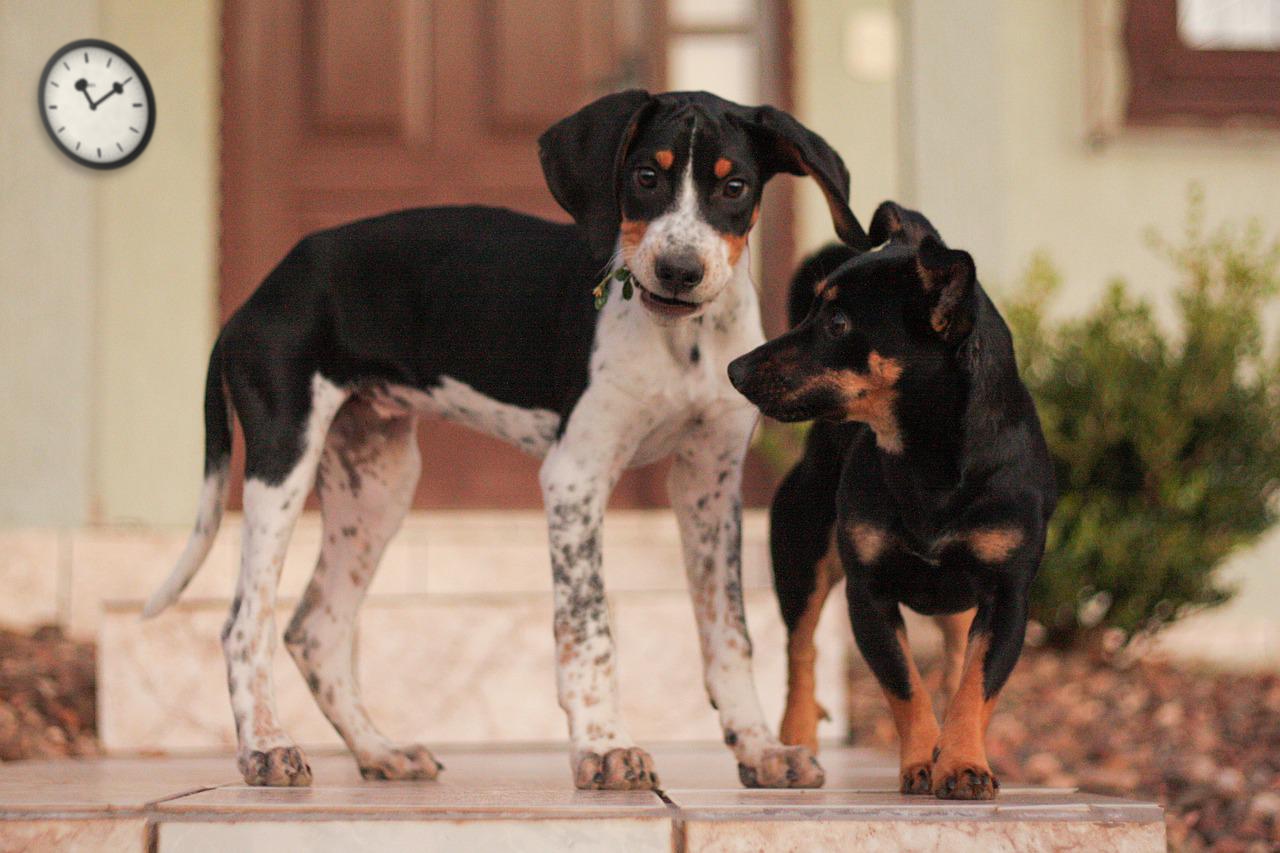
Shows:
11,10
